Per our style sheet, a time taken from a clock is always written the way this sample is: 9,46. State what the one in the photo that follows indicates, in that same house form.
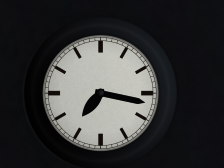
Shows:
7,17
